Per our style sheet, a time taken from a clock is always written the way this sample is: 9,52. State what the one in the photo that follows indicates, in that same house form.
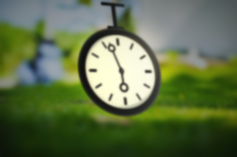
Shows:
5,57
